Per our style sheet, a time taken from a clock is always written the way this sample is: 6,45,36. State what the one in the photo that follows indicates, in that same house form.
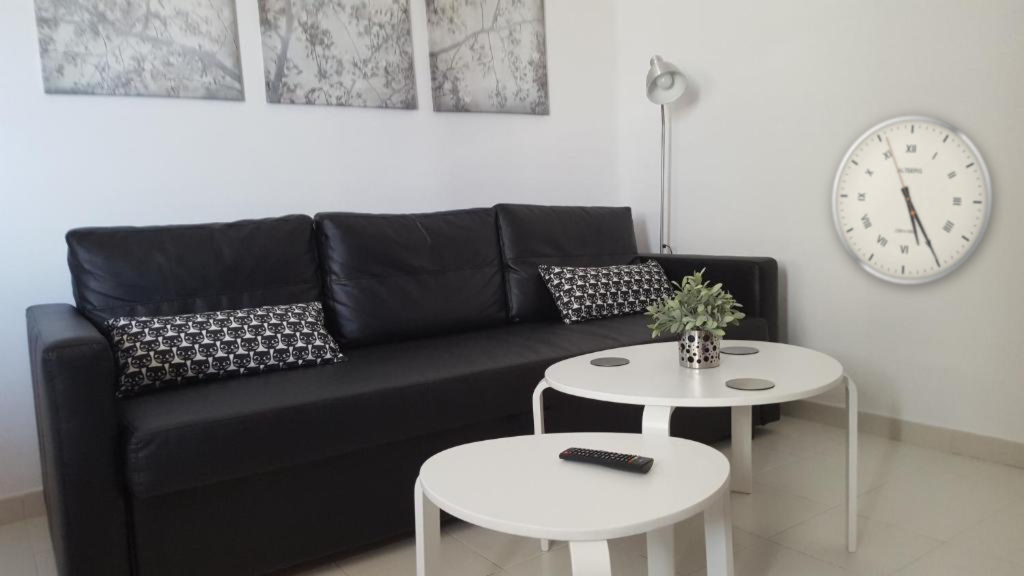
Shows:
5,24,56
